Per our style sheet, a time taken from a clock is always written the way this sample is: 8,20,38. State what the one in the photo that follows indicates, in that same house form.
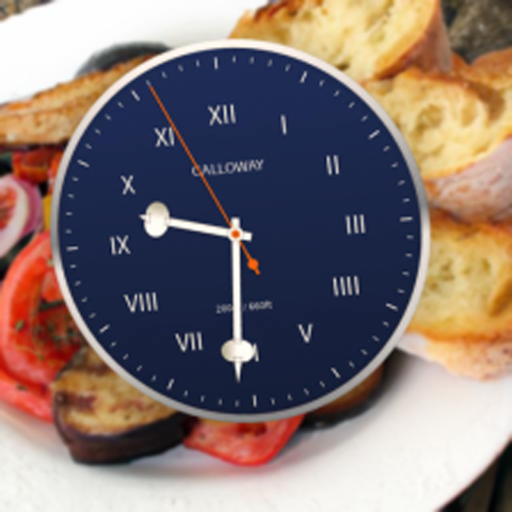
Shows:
9,30,56
